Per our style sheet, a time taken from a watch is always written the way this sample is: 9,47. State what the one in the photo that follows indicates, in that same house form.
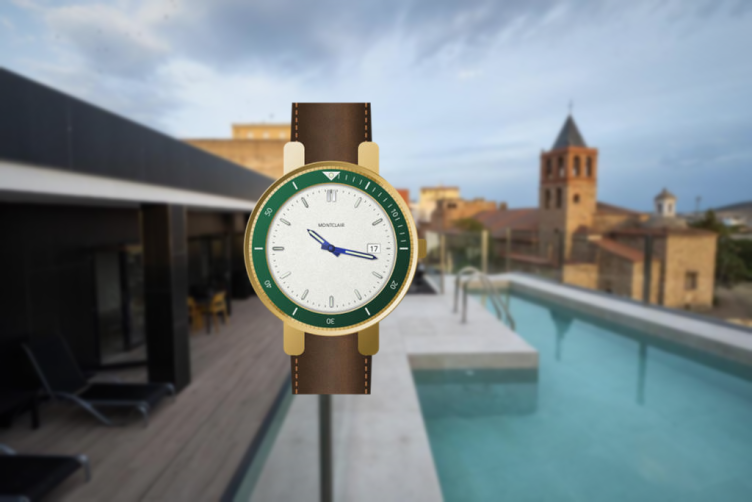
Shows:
10,17
